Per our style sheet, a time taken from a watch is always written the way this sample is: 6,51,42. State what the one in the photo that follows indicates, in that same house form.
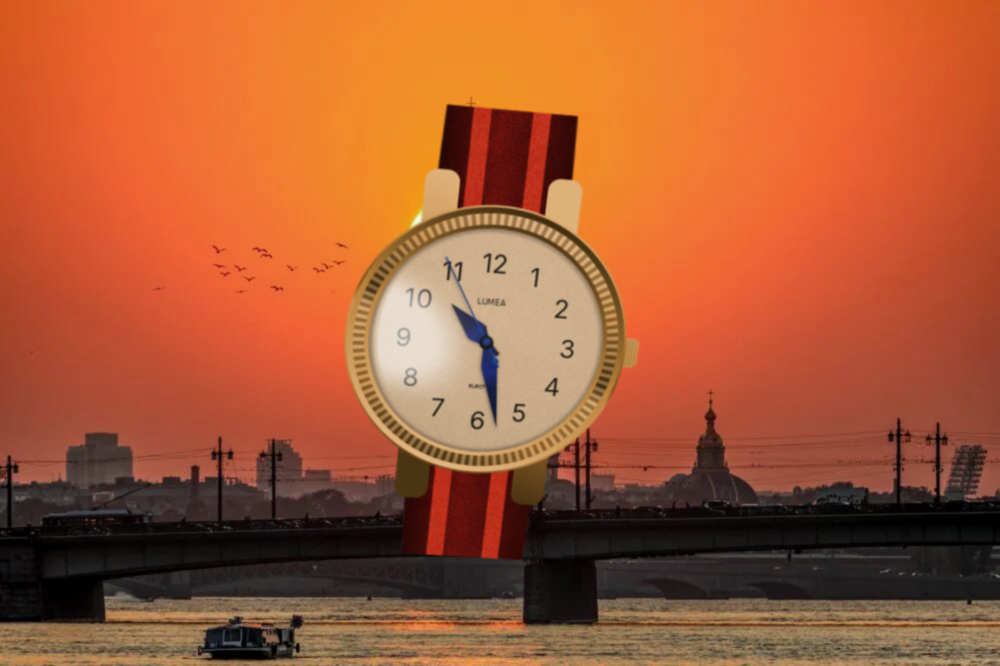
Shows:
10,27,55
